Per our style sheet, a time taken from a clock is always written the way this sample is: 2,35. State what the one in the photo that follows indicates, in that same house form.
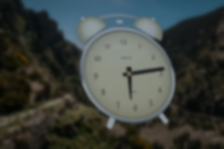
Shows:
6,14
